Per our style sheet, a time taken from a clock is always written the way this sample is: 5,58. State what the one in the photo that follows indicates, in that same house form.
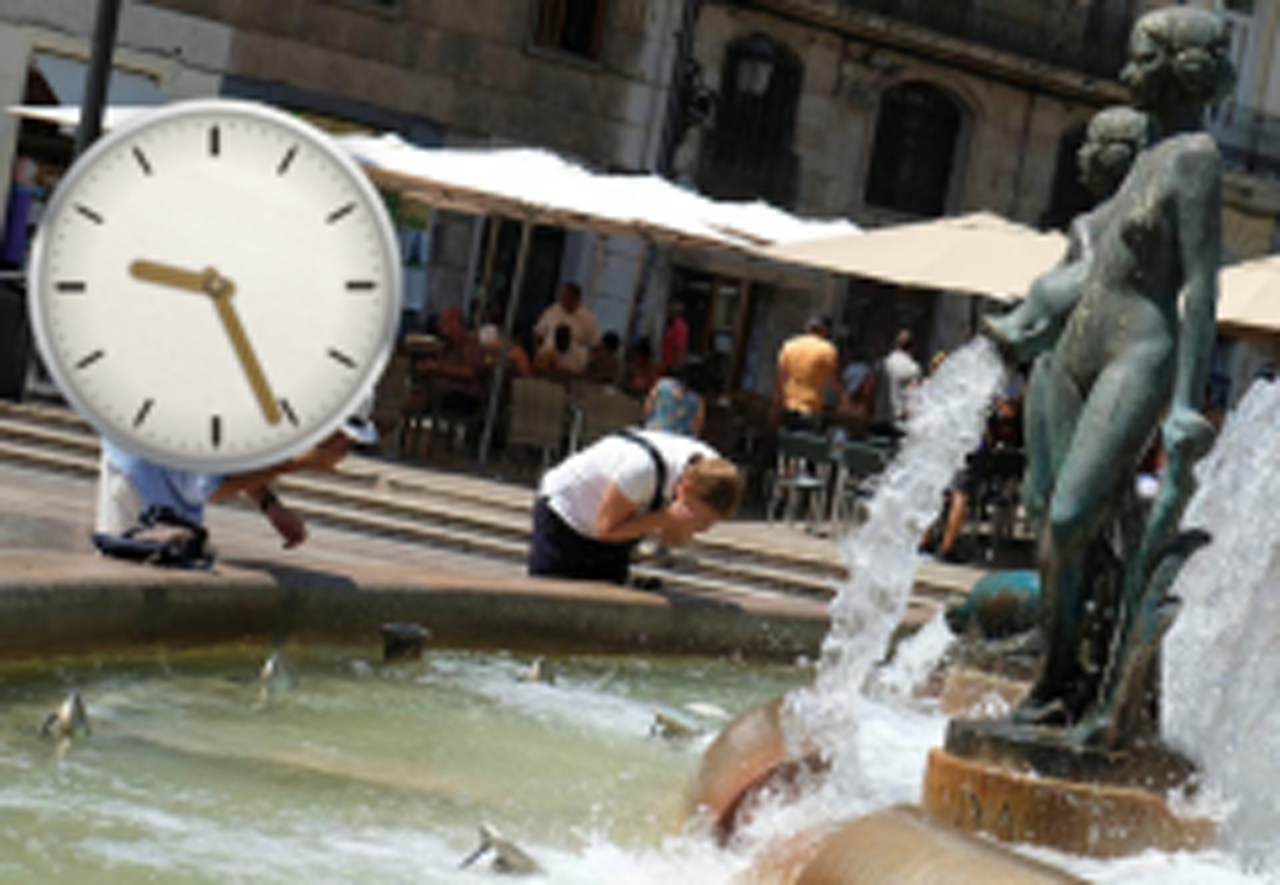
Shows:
9,26
